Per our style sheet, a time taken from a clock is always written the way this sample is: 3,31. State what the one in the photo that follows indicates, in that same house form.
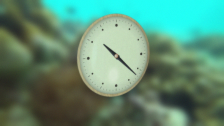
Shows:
10,22
